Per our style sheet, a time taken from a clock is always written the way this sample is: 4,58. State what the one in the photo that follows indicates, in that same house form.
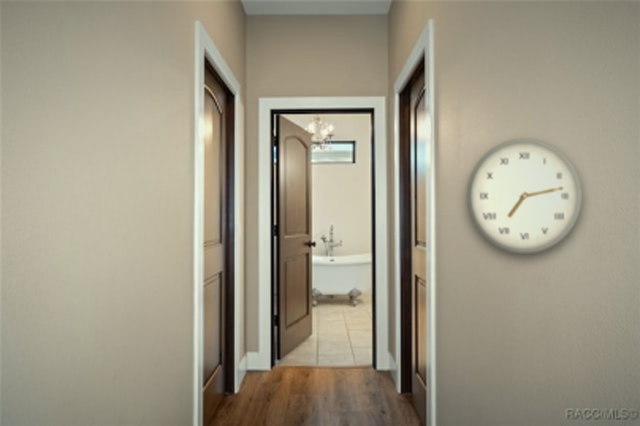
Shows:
7,13
